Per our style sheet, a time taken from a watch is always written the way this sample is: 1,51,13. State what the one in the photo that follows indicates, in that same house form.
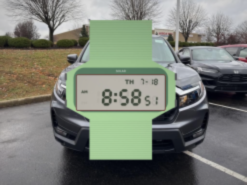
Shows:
8,58,51
